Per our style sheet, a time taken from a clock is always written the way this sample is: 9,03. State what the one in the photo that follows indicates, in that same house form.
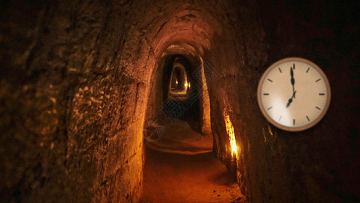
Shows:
6,59
